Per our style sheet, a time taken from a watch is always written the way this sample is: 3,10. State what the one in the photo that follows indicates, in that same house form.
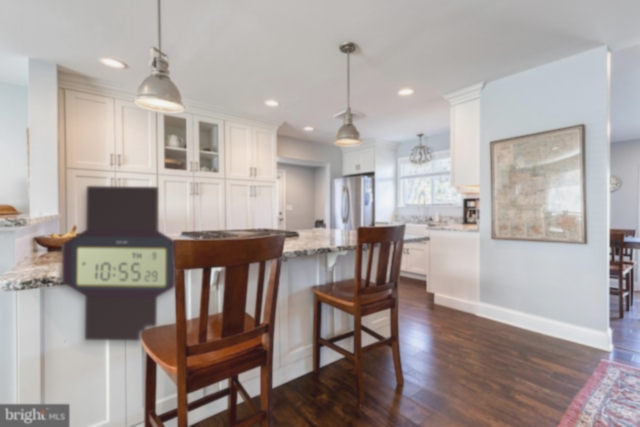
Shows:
10,55
